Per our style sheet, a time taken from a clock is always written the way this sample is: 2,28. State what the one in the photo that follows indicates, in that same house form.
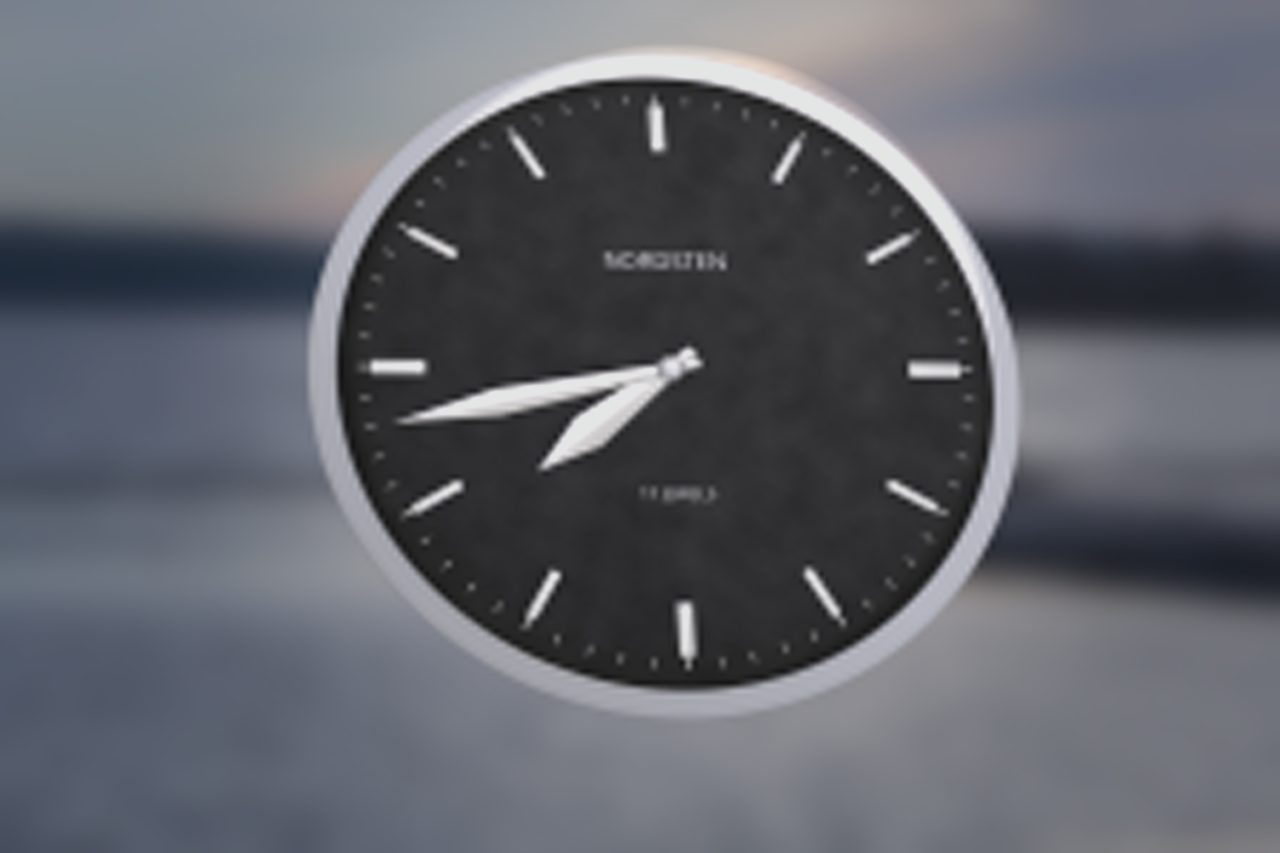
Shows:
7,43
